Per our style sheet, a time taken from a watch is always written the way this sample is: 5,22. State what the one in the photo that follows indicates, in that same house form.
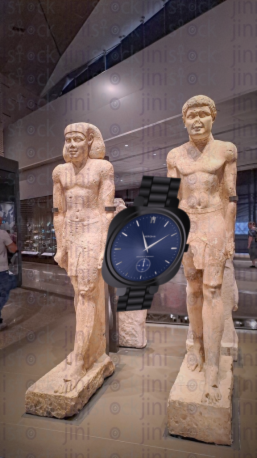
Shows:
11,09
